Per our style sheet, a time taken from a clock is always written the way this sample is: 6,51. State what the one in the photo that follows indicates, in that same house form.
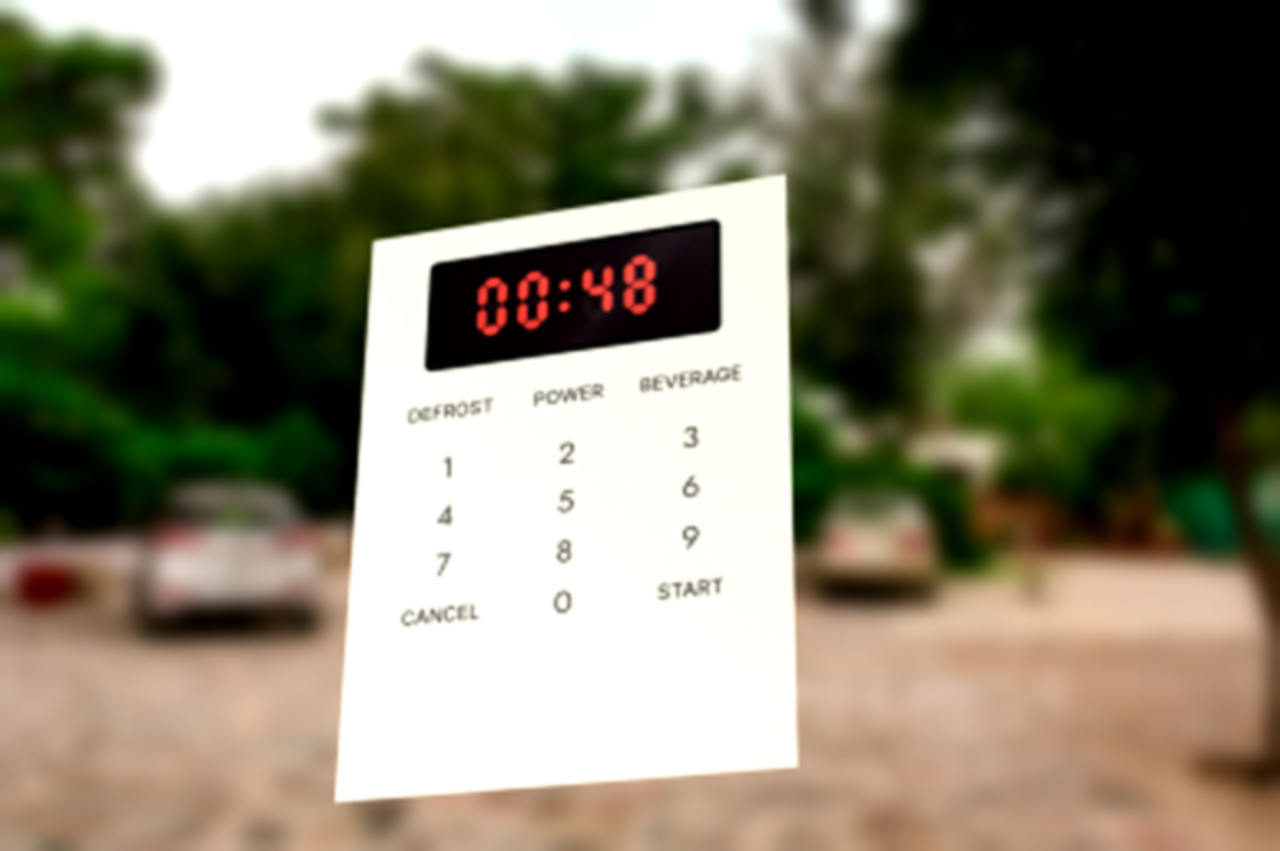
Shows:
0,48
